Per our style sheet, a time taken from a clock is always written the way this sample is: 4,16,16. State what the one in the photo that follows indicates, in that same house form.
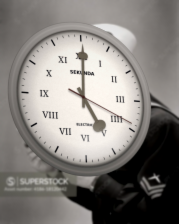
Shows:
5,00,19
